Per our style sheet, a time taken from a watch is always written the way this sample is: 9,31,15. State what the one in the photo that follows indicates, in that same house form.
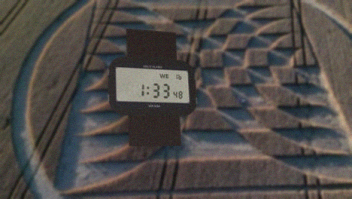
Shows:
1,33,48
